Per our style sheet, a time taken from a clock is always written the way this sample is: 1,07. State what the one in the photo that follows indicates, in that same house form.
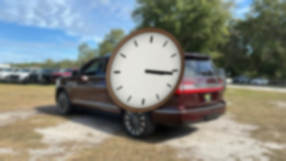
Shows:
3,16
